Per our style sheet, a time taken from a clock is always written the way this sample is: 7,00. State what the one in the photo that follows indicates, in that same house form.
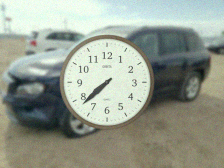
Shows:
7,38
